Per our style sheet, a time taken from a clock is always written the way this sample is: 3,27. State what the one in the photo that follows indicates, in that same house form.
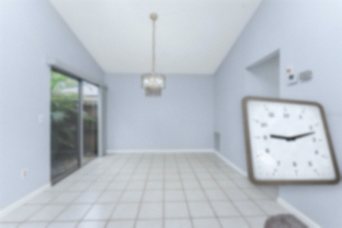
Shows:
9,12
